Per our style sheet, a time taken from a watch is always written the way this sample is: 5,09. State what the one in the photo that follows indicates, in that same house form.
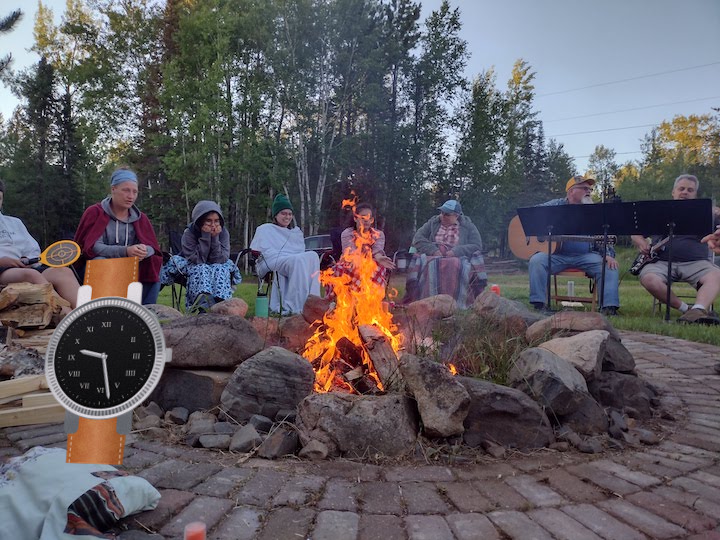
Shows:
9,28
